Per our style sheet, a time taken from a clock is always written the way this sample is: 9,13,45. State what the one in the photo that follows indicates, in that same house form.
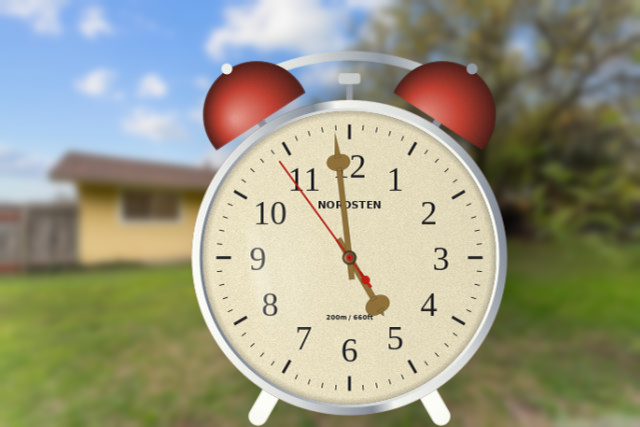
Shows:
4,58,54
